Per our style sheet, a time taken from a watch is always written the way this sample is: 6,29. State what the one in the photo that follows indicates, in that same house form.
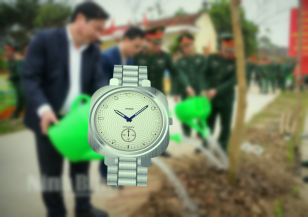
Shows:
10,08
